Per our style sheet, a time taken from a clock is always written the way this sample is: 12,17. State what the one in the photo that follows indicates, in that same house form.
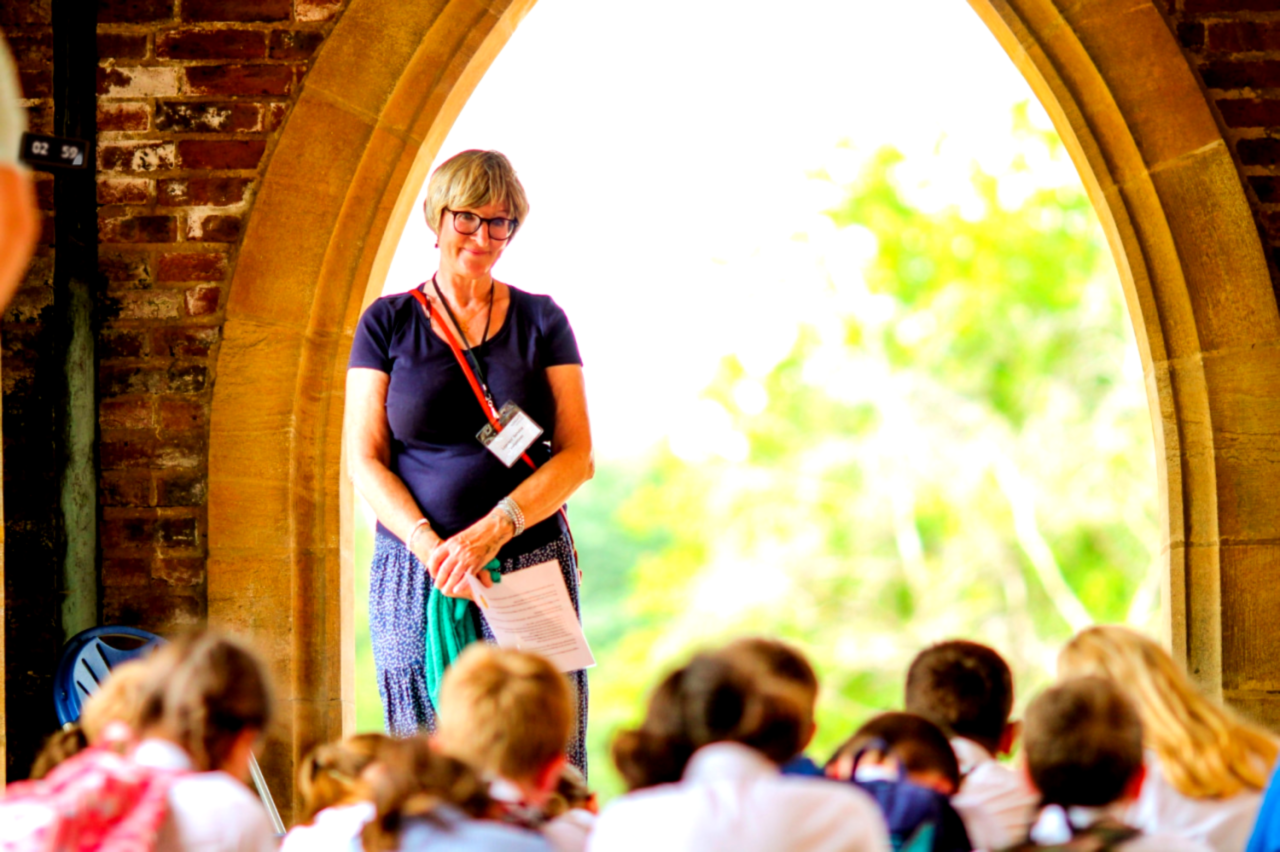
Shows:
2,59
